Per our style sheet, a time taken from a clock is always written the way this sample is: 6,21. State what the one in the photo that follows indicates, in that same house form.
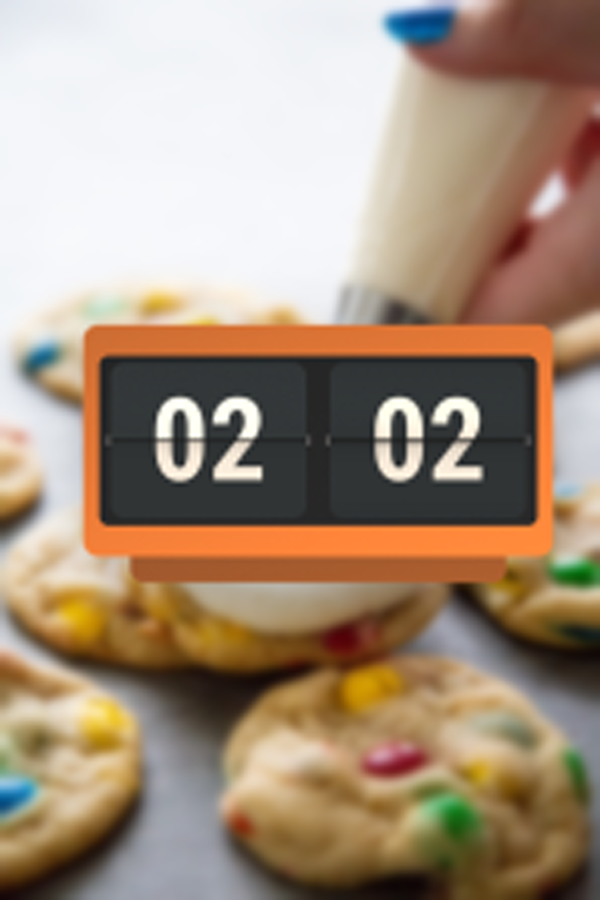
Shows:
2,02
